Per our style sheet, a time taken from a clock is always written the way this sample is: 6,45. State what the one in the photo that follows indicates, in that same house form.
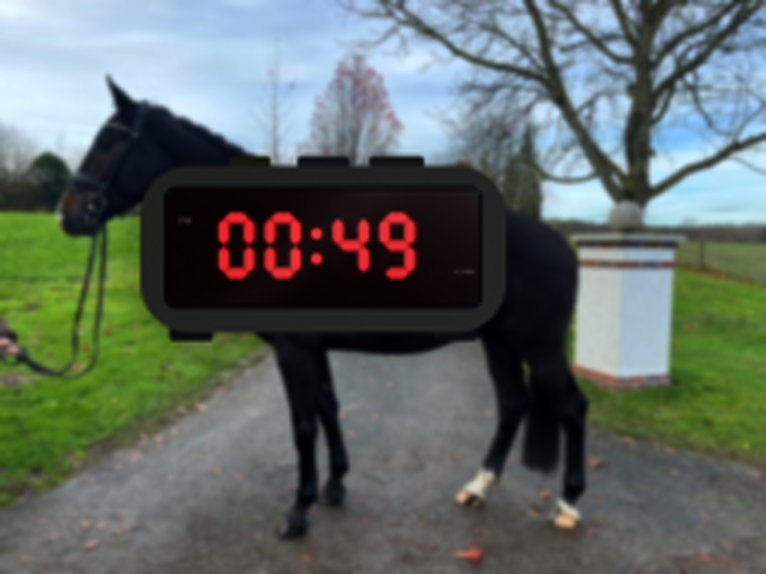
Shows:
0,49
